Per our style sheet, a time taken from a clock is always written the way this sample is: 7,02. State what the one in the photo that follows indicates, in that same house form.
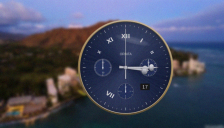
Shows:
3,15
